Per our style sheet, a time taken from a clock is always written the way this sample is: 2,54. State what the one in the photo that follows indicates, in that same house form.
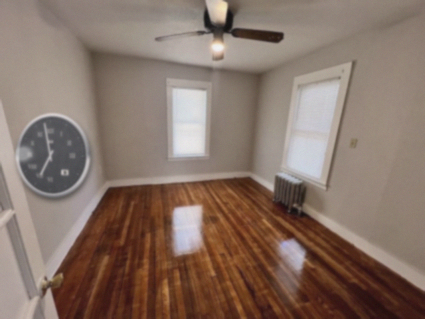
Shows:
6,58
